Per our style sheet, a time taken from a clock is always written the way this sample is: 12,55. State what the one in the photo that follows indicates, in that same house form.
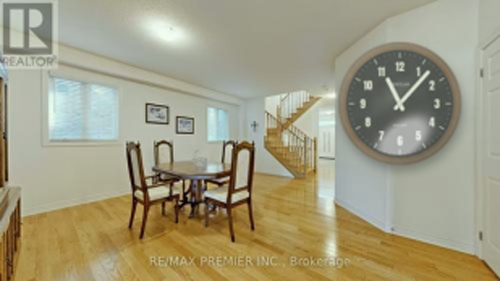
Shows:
11,07
